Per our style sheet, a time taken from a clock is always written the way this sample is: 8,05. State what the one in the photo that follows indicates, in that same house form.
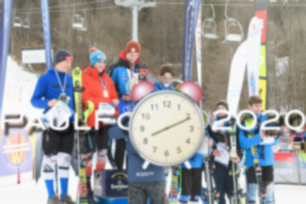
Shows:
8,11
